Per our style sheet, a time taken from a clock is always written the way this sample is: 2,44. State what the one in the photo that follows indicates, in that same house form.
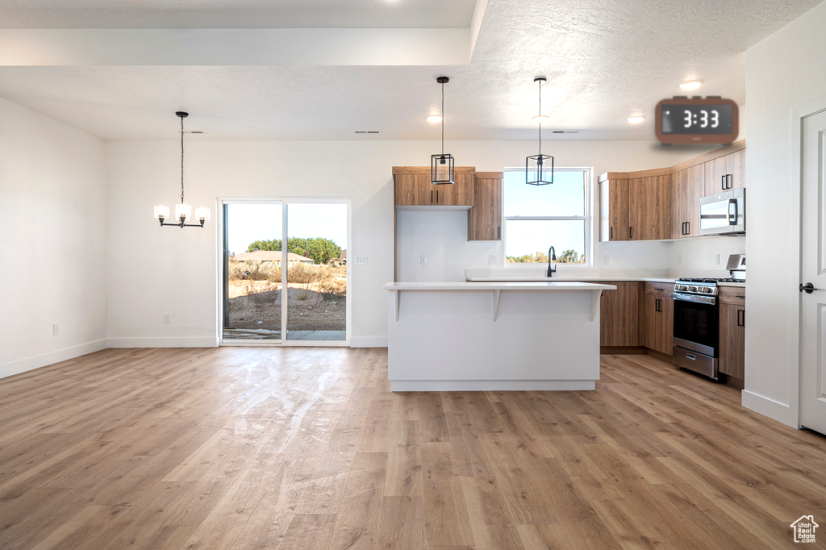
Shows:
3,33
